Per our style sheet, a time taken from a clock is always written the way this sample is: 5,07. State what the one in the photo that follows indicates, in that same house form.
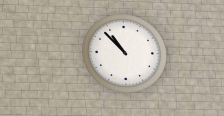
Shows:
10,53
